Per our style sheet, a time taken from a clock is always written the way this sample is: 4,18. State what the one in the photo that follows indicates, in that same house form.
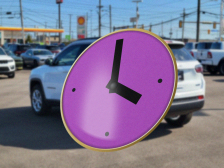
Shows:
4,00
